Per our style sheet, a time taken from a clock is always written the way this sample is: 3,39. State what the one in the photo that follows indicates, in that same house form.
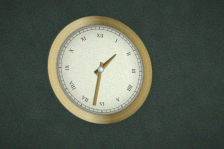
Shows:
1,32
